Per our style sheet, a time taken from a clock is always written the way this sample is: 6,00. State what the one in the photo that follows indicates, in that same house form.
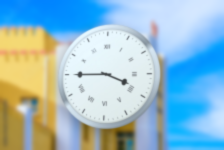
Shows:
3,45
